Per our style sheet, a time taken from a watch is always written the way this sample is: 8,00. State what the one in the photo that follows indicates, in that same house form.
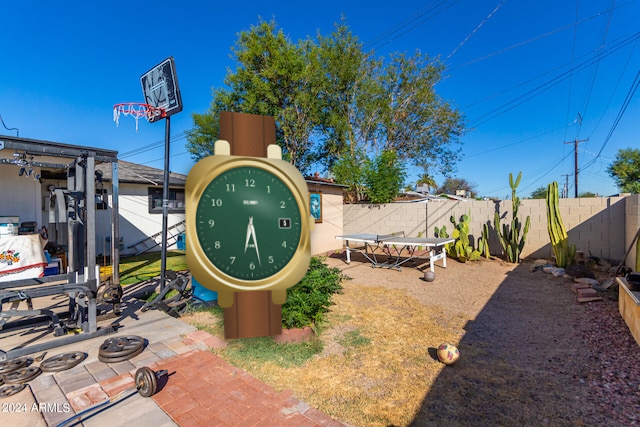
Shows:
6,28
